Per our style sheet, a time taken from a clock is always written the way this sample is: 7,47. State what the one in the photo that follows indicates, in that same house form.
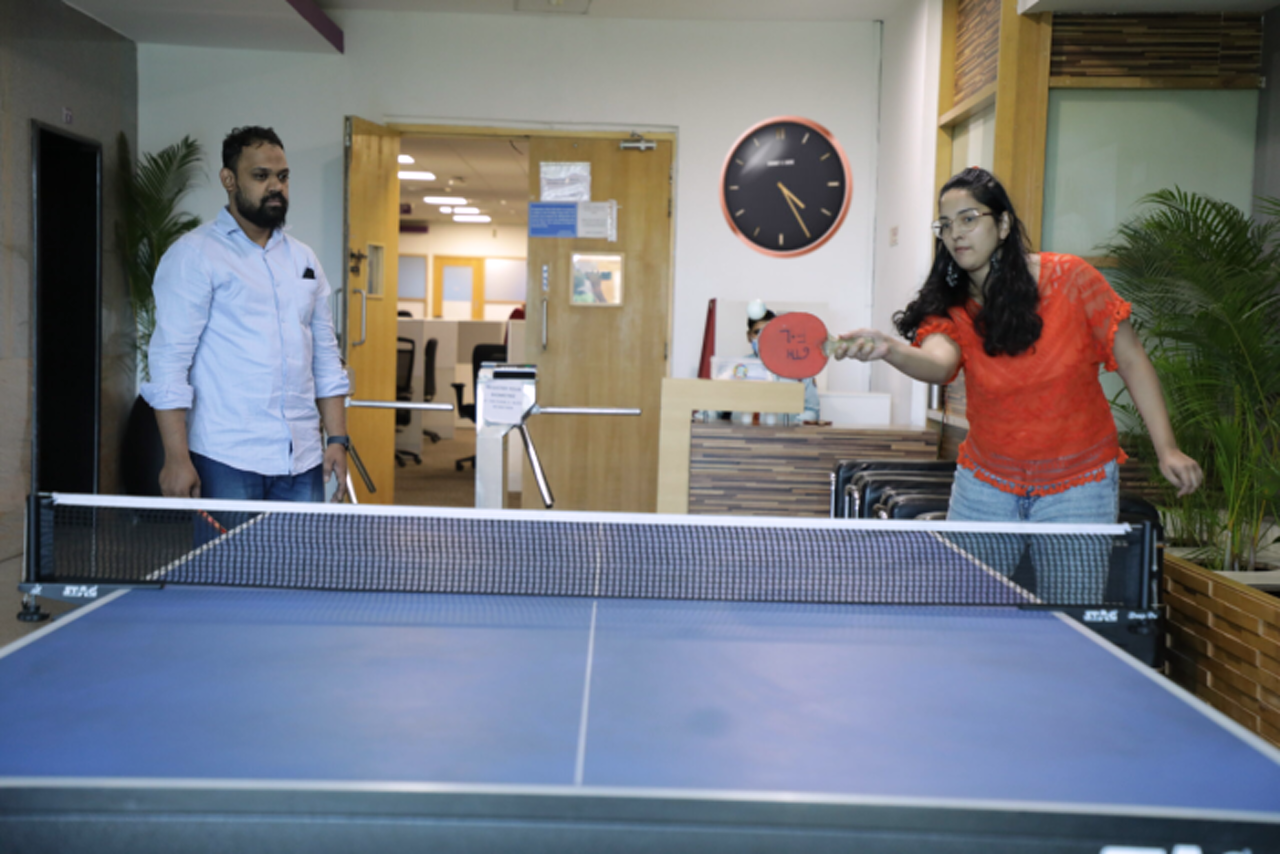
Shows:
4,25
